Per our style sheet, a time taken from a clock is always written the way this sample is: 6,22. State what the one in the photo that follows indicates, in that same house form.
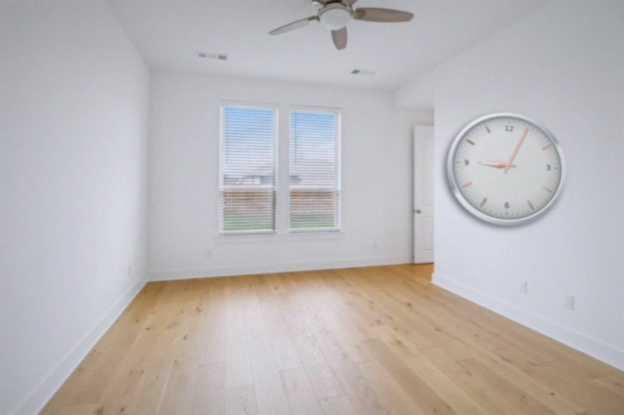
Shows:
9,04
